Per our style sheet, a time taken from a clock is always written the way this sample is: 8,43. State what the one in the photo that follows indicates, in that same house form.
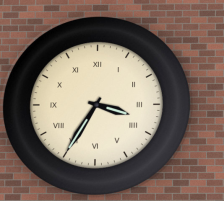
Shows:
3,35
